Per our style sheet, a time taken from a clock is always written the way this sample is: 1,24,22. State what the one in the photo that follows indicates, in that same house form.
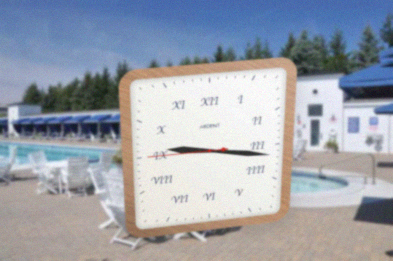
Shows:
9,16,45
